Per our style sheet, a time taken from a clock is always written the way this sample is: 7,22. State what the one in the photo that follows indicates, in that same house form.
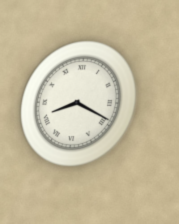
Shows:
8,19
